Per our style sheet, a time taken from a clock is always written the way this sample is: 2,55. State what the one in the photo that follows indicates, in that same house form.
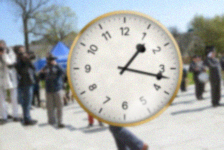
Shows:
1,17
